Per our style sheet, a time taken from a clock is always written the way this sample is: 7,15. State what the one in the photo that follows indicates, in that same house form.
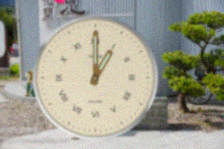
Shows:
1,00
